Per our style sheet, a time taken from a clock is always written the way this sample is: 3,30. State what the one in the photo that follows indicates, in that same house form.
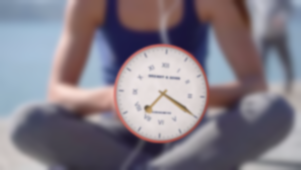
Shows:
7,20
